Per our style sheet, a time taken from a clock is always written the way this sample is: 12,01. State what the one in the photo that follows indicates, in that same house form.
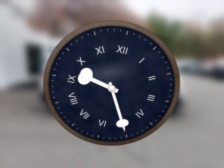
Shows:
9,25
